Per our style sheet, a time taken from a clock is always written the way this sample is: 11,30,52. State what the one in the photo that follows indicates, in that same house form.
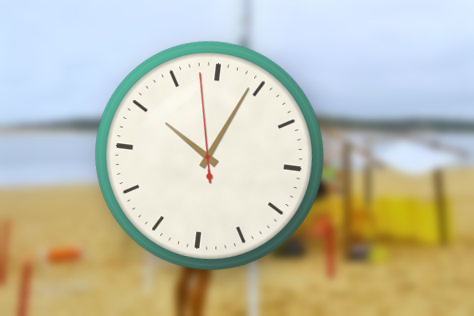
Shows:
10,03,58
